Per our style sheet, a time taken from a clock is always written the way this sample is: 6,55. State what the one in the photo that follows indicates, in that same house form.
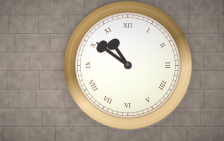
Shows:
10,51
